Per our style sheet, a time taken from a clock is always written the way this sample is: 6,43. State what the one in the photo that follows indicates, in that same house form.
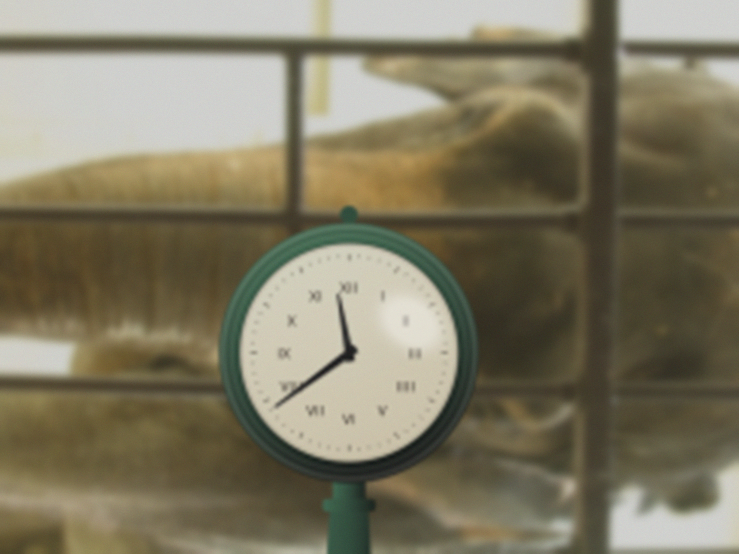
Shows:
11,39
